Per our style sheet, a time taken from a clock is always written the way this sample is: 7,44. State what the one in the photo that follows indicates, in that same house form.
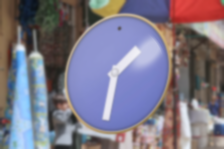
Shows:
1,31
